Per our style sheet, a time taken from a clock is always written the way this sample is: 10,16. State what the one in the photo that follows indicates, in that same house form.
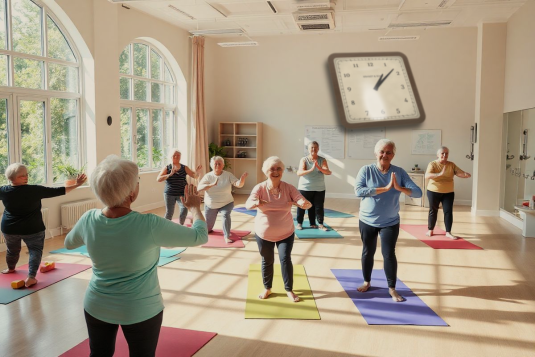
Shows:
1,08
